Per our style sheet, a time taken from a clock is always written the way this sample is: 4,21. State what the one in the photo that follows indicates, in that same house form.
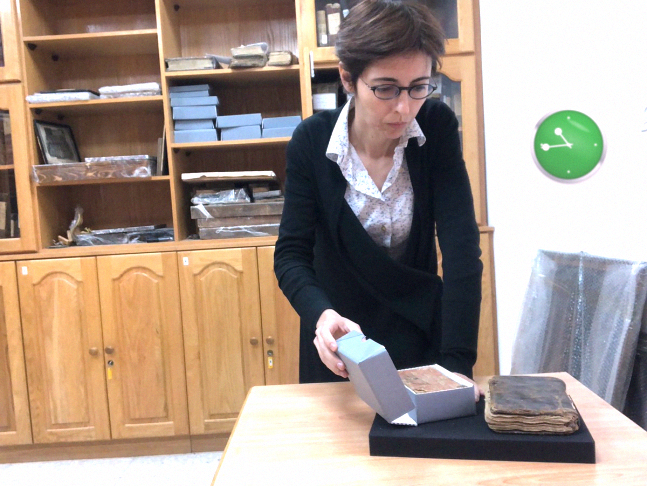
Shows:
10,44
